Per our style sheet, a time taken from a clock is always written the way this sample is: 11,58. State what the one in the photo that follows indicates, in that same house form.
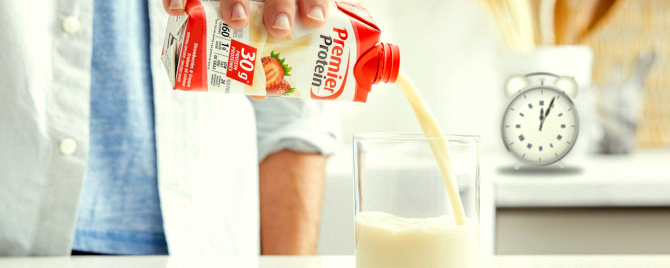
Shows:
12,04
